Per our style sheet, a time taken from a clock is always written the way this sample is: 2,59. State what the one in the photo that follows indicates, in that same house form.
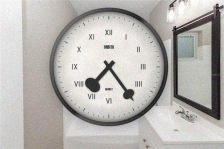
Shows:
7,24
